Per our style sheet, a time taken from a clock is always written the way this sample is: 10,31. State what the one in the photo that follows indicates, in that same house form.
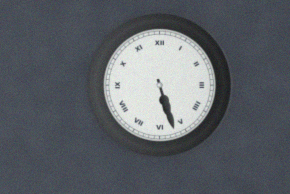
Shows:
5,27
